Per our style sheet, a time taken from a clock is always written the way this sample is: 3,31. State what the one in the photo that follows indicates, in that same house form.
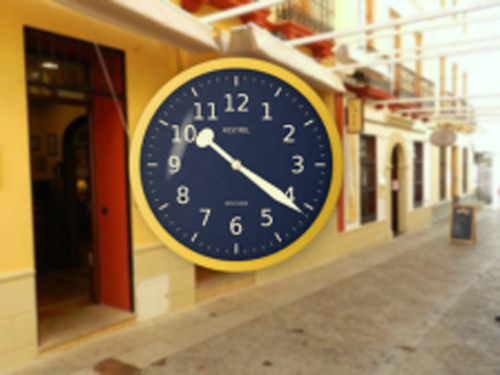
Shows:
10,21
